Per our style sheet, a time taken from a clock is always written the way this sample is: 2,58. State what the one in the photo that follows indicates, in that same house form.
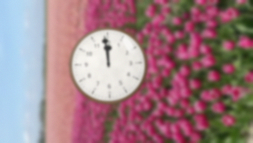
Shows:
11,59
